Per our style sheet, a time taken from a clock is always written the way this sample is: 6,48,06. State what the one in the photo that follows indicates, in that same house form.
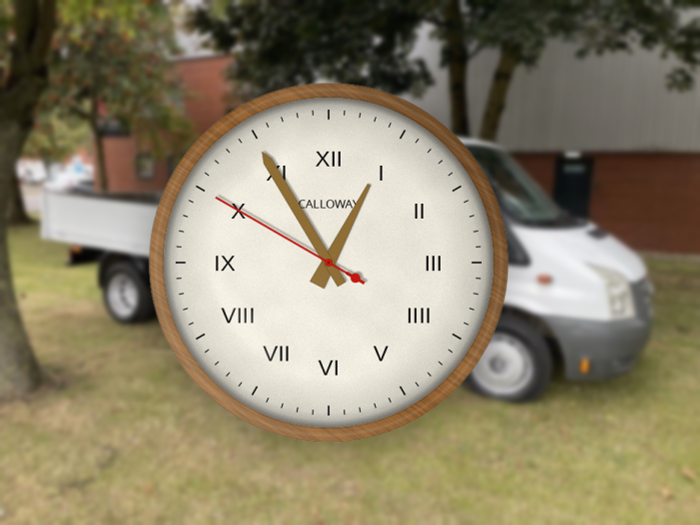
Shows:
12,54,50
